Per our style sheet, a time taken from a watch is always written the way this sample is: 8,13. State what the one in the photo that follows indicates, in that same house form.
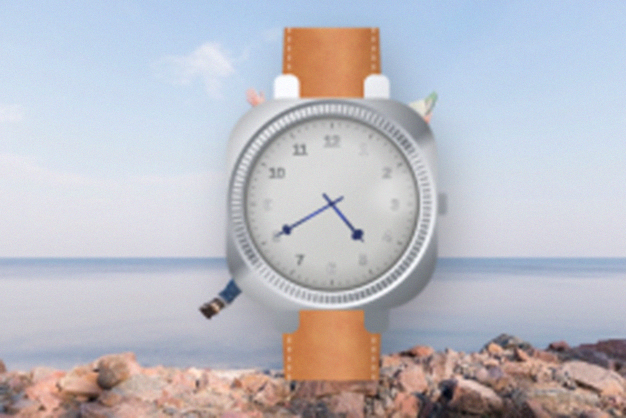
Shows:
4,40
